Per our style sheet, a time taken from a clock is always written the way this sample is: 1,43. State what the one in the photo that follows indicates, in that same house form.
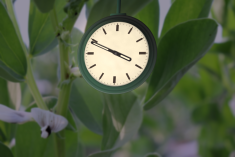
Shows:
3,49
